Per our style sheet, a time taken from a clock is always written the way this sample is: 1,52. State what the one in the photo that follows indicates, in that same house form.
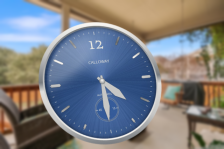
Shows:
4,30
